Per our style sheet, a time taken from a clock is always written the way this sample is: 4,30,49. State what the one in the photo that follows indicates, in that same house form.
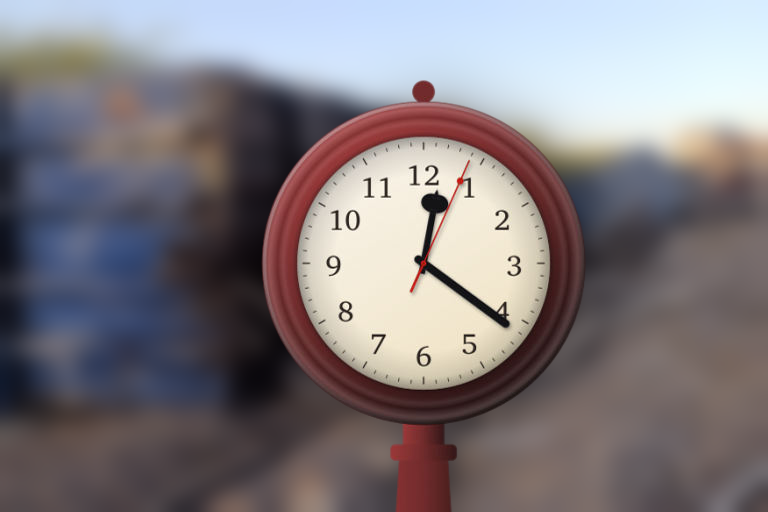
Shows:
12,21,04
